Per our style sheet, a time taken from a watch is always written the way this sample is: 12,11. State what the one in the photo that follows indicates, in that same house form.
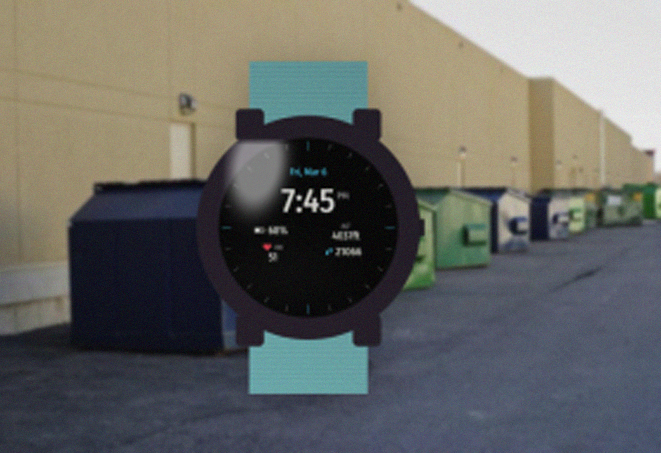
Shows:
7,45
